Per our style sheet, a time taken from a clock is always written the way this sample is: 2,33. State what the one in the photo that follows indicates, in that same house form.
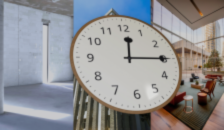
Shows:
12,15
